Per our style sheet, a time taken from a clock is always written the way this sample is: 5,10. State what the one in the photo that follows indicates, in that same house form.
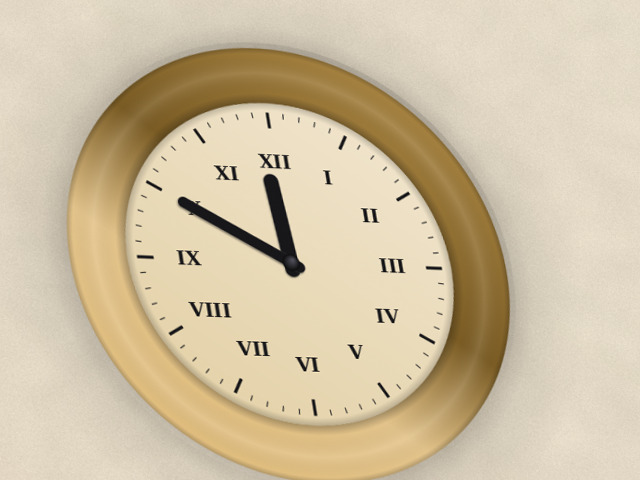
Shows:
11,50
